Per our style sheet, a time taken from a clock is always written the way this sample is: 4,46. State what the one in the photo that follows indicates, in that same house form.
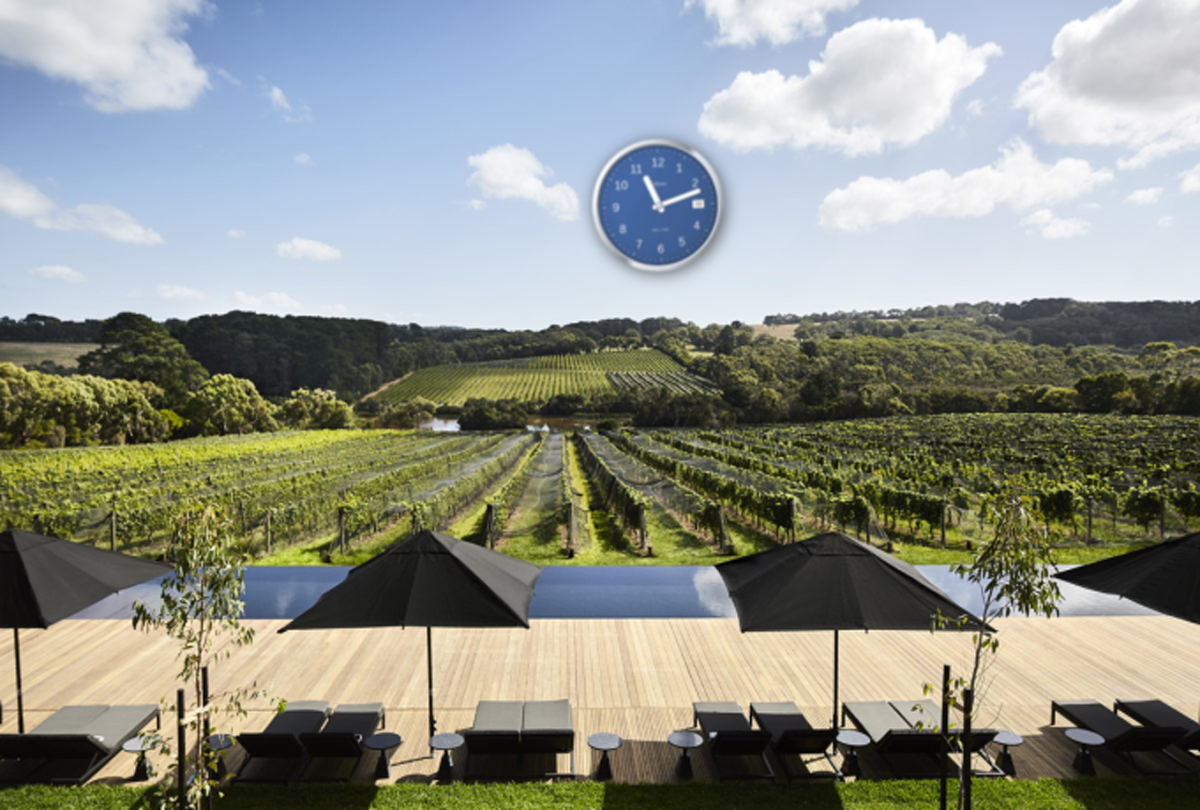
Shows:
11,12
